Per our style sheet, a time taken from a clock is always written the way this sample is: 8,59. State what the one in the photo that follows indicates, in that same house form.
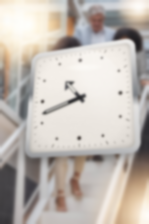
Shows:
10,42
